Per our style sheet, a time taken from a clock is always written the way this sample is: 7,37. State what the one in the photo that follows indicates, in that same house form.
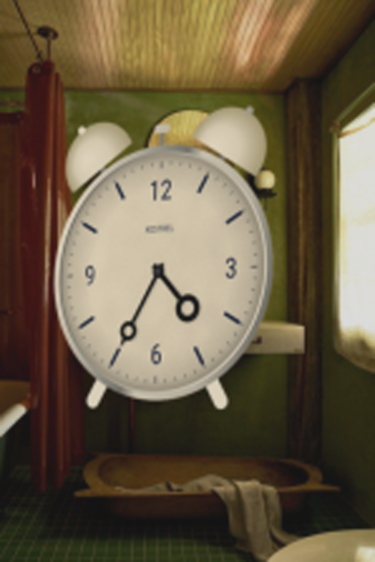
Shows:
4,35
